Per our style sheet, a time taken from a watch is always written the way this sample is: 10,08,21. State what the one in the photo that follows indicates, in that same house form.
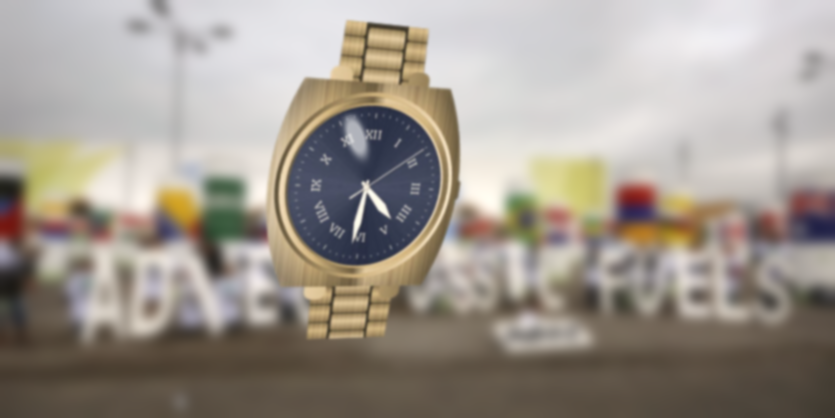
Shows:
4,31,09
